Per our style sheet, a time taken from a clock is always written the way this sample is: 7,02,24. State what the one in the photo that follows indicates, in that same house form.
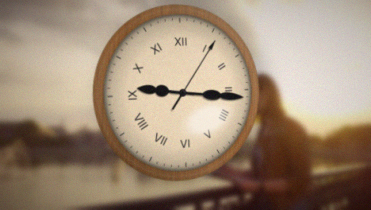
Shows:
9,16,06
